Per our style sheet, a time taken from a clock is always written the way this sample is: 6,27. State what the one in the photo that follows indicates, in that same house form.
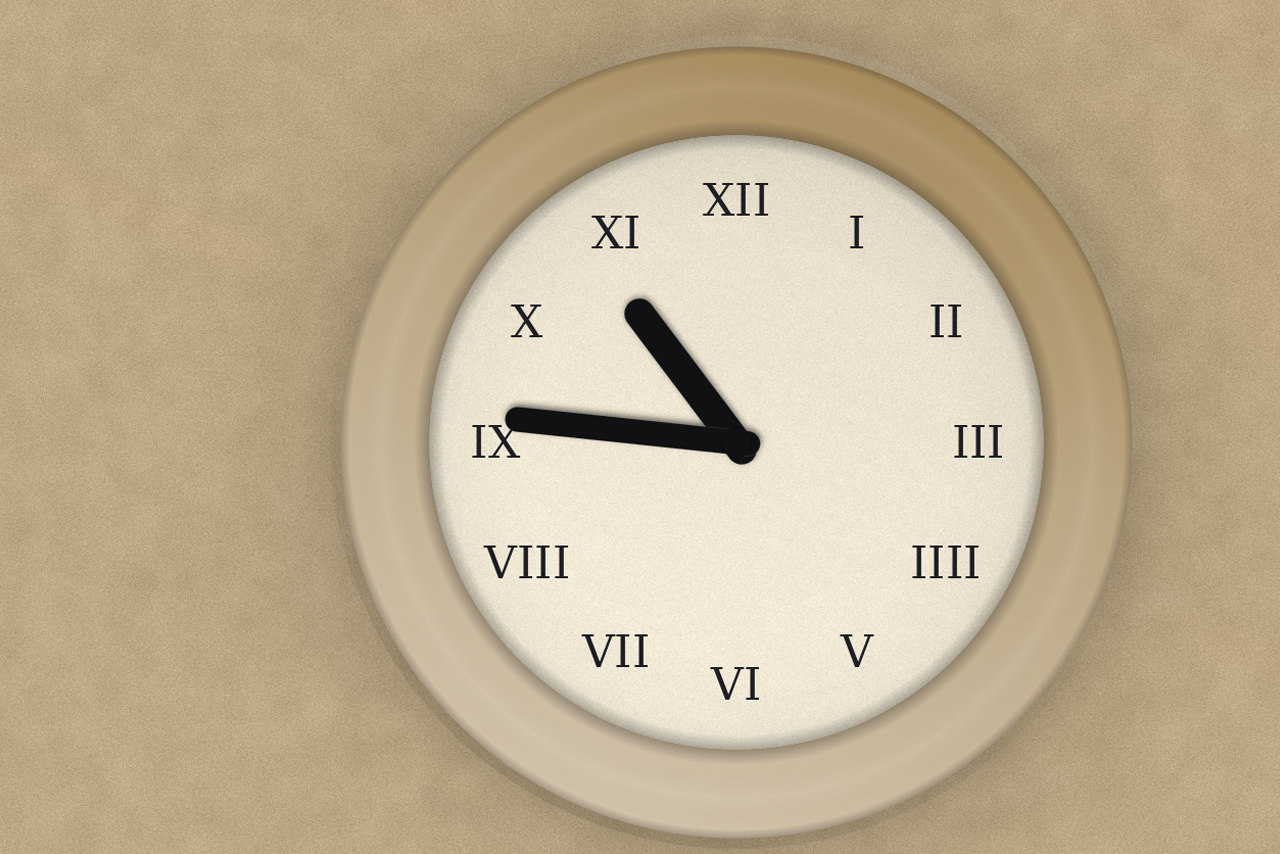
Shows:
10,46
